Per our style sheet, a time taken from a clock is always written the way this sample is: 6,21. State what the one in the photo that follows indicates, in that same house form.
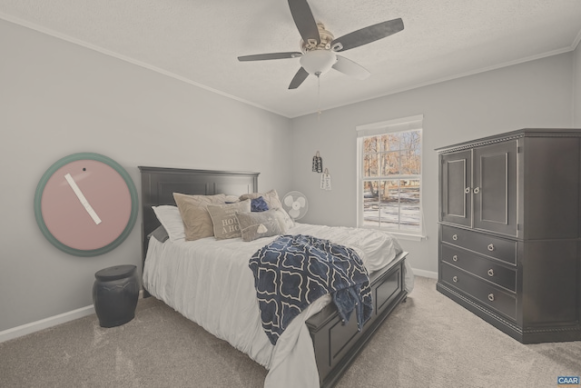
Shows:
4,55
